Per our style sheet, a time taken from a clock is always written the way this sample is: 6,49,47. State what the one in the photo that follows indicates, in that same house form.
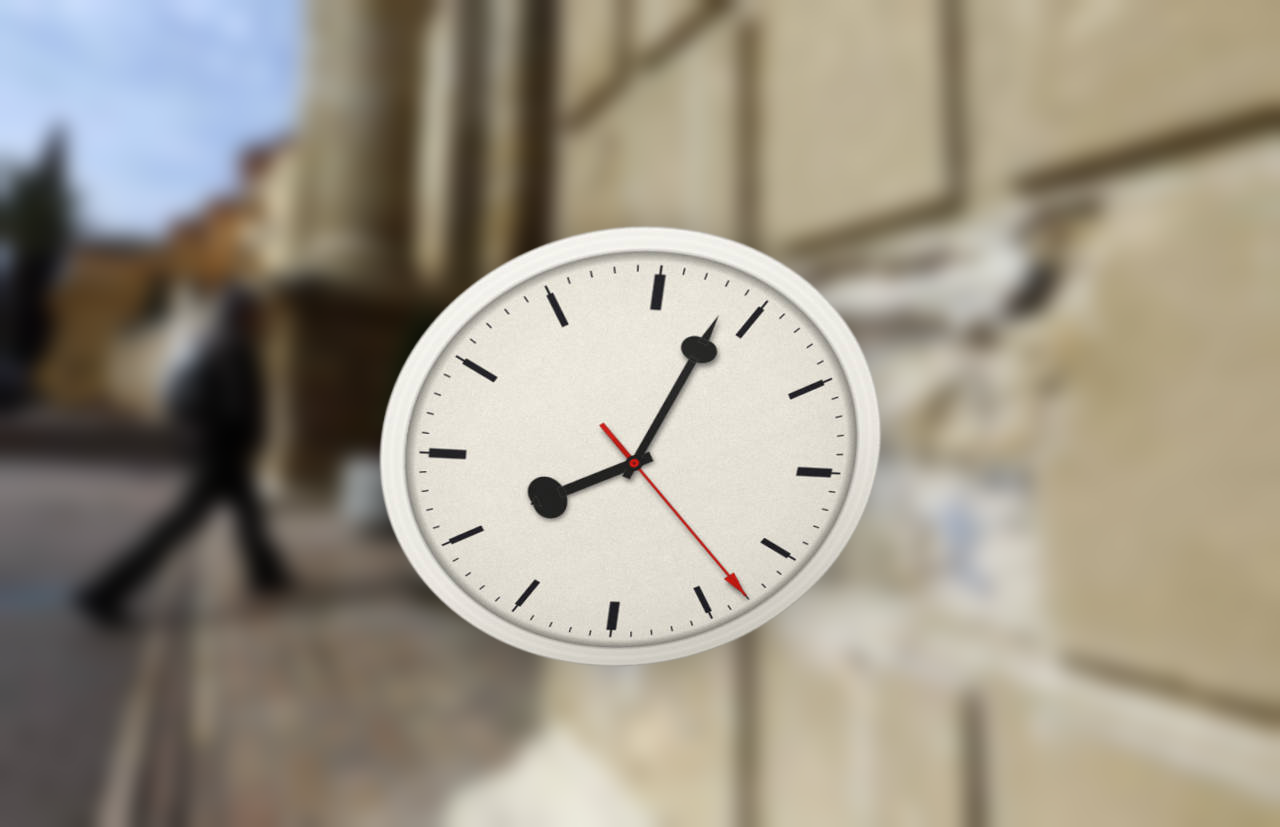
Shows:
8,03,23
